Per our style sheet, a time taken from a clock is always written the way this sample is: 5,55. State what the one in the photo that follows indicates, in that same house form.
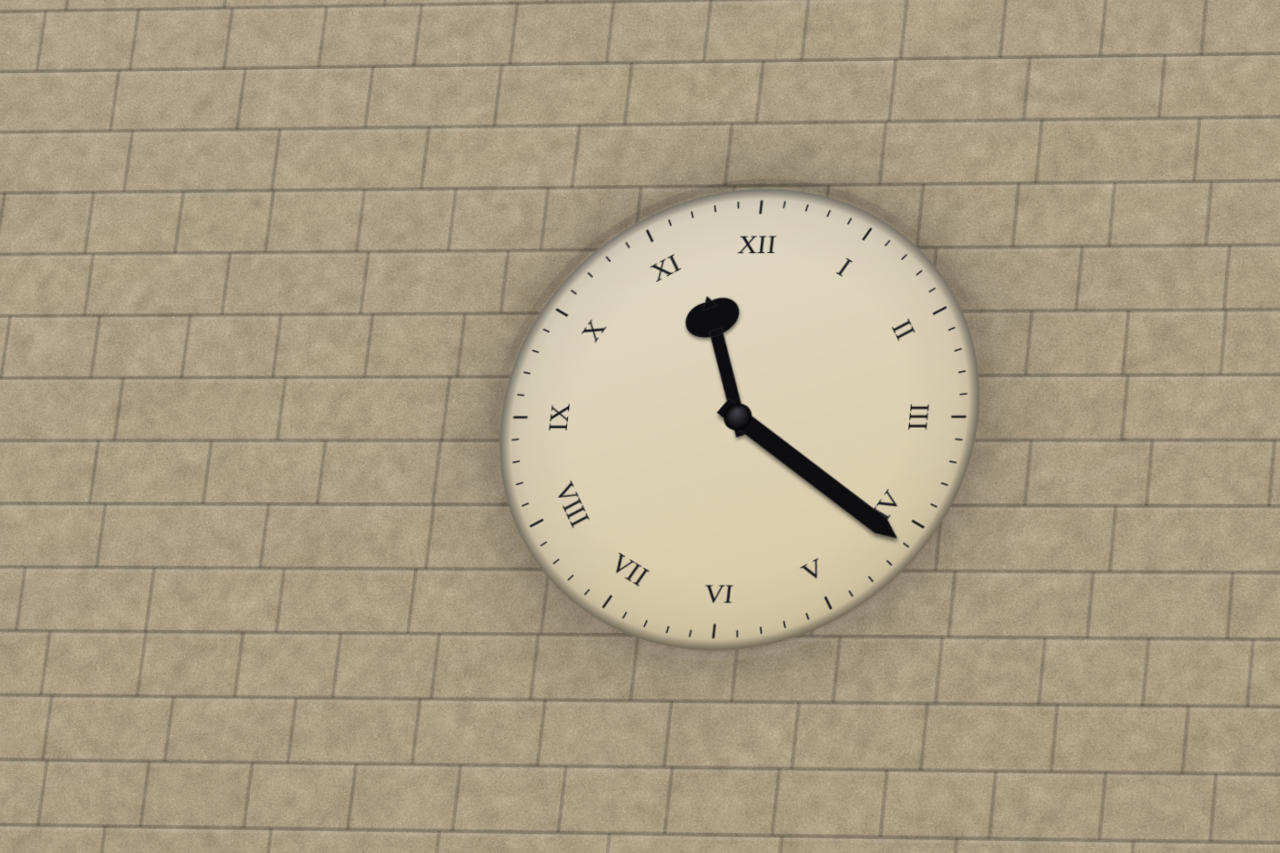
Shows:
11,21
